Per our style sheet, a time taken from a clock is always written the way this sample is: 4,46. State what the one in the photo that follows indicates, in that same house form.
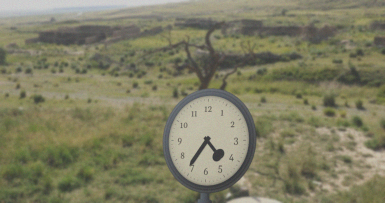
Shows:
4,36
